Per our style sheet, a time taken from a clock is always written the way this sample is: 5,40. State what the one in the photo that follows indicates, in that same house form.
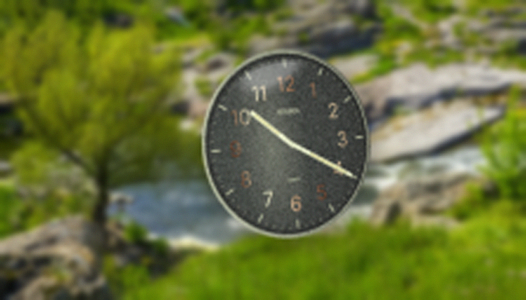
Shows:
10,20
